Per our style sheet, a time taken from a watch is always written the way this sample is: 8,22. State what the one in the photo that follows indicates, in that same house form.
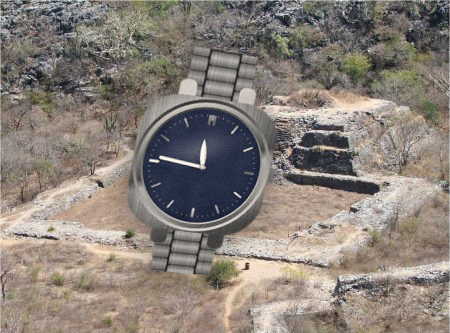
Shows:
11,46
